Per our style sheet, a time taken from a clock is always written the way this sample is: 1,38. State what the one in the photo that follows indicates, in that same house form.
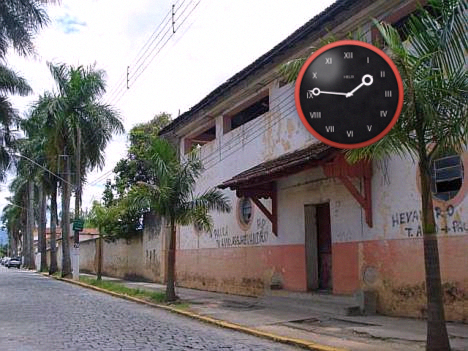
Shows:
1,46
